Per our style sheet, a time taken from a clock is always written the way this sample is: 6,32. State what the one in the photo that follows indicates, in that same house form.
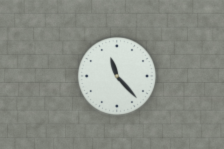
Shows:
11,23
